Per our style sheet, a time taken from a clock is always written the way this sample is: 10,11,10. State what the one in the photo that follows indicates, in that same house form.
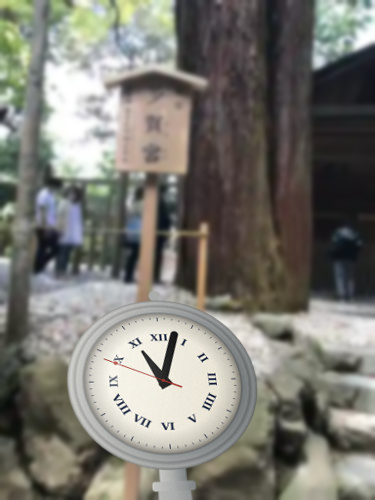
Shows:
11,02,49
